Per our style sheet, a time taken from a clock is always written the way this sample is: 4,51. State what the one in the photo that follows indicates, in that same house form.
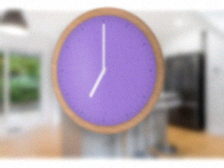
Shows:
7,00
